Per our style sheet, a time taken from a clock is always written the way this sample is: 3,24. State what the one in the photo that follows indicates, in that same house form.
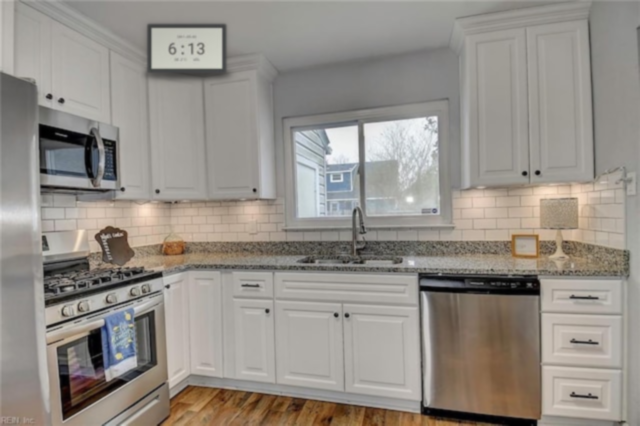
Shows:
6,13
